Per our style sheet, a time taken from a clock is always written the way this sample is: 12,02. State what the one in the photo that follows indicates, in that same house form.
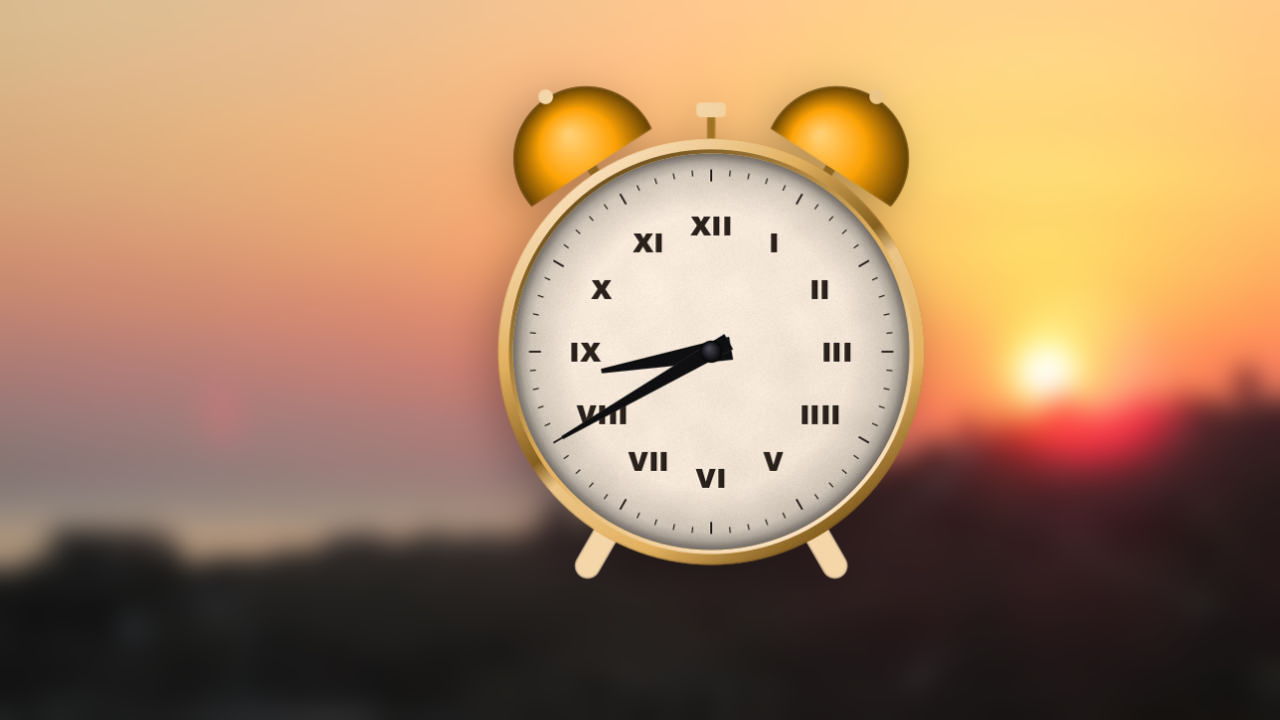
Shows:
8,40
